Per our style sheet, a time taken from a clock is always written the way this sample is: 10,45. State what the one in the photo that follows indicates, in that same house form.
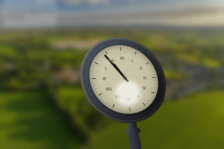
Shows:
10,54
